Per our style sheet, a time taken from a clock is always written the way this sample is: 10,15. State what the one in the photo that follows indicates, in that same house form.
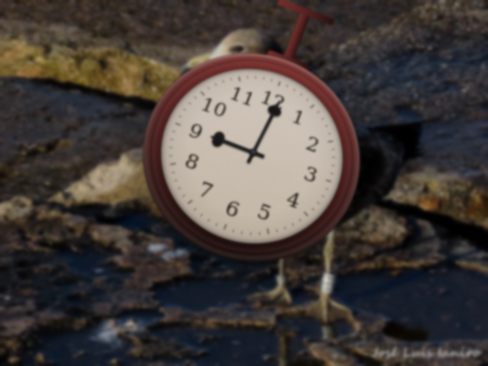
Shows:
9,01
